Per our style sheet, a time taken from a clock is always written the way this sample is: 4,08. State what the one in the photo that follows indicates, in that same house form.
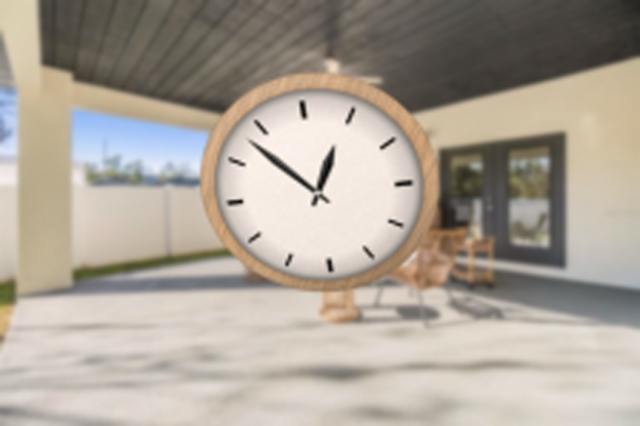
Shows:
12,53
